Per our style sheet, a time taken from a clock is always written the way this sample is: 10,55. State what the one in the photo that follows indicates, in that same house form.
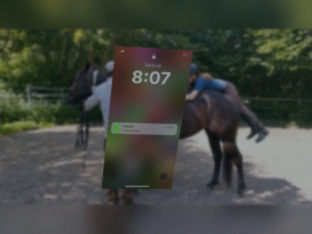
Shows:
8,07
